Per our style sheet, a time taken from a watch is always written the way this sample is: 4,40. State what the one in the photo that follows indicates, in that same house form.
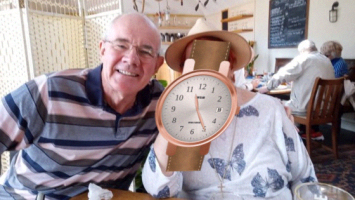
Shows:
11,25
